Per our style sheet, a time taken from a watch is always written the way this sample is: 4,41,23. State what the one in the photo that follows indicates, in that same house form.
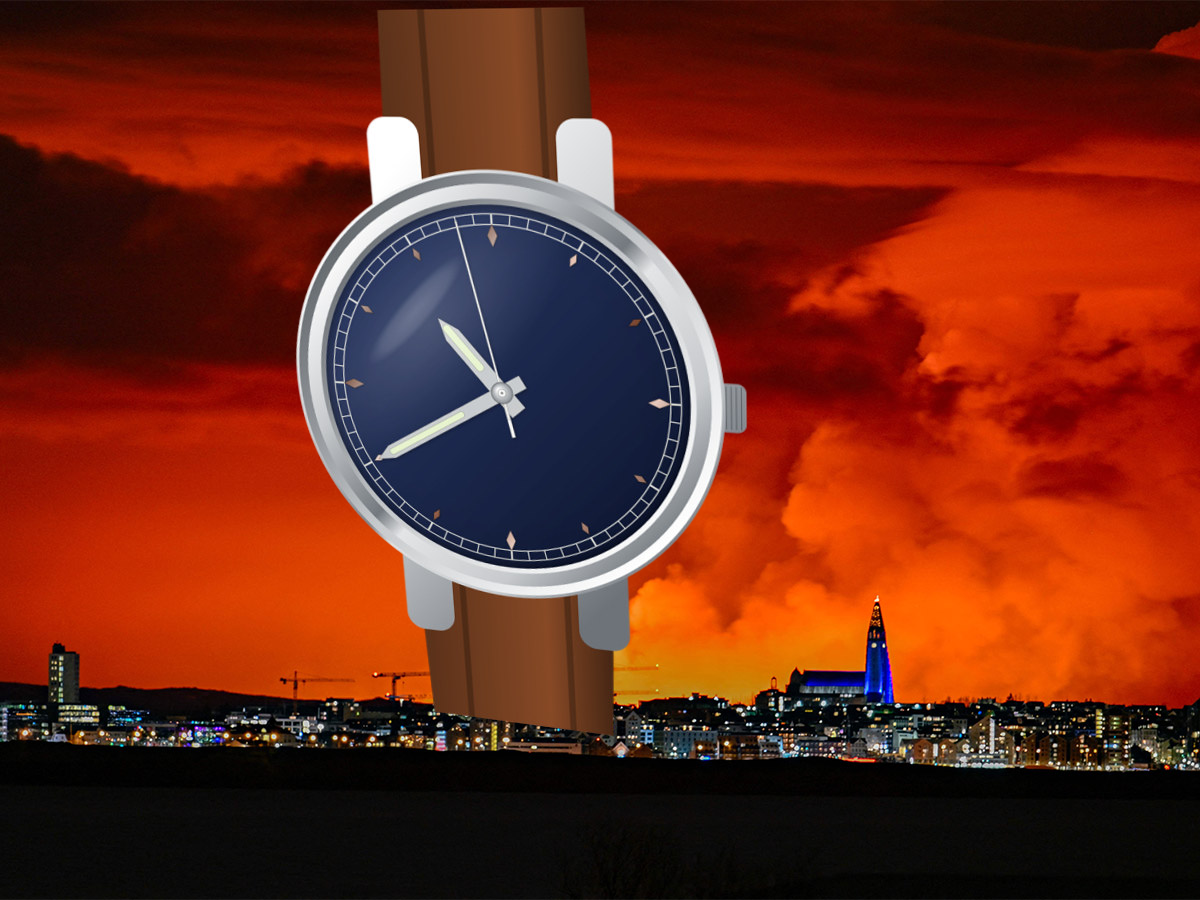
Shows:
10,39,58
